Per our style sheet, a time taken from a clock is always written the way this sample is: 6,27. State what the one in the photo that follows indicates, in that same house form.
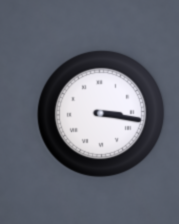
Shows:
3,17
